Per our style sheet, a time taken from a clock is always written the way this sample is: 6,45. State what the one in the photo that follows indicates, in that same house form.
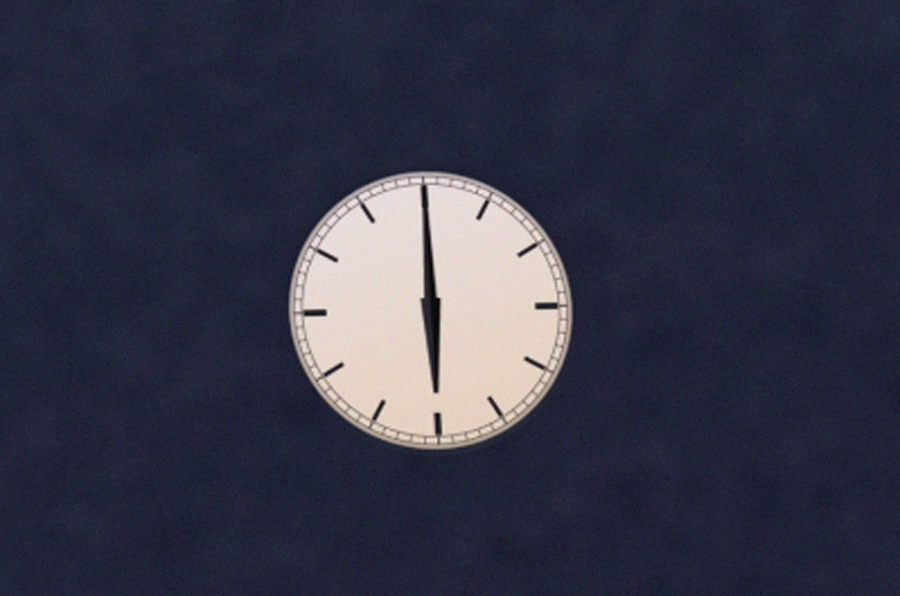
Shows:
6,00
